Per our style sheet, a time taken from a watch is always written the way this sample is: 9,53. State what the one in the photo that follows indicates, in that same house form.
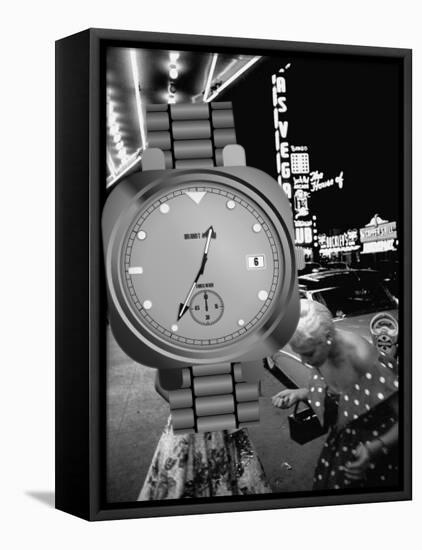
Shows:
12,35
